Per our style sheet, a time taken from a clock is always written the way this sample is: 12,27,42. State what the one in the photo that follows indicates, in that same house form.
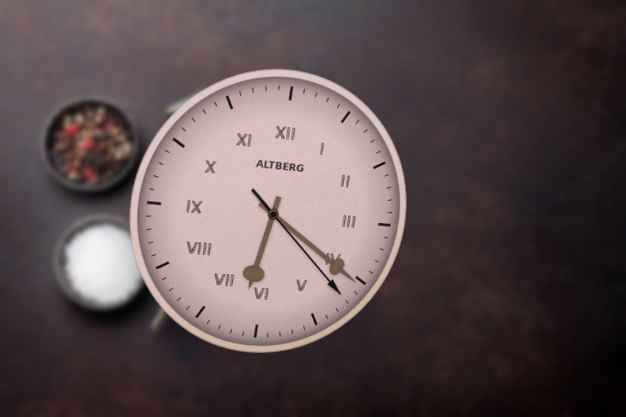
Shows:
6,20,22
